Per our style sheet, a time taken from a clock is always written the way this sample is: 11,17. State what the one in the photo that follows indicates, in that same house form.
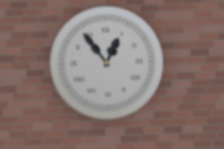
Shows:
12,54
